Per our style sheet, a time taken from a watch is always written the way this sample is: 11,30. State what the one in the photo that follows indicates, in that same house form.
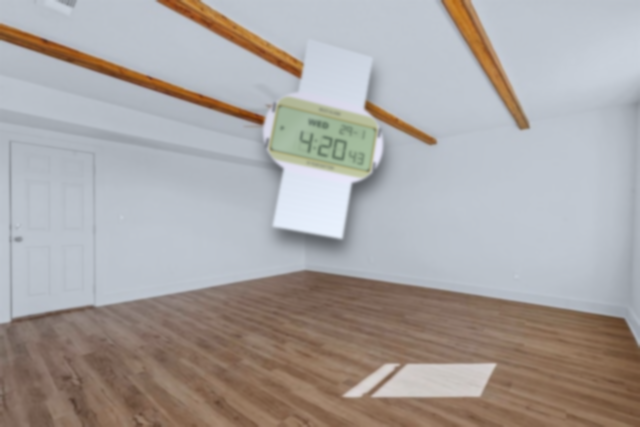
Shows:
4,20
